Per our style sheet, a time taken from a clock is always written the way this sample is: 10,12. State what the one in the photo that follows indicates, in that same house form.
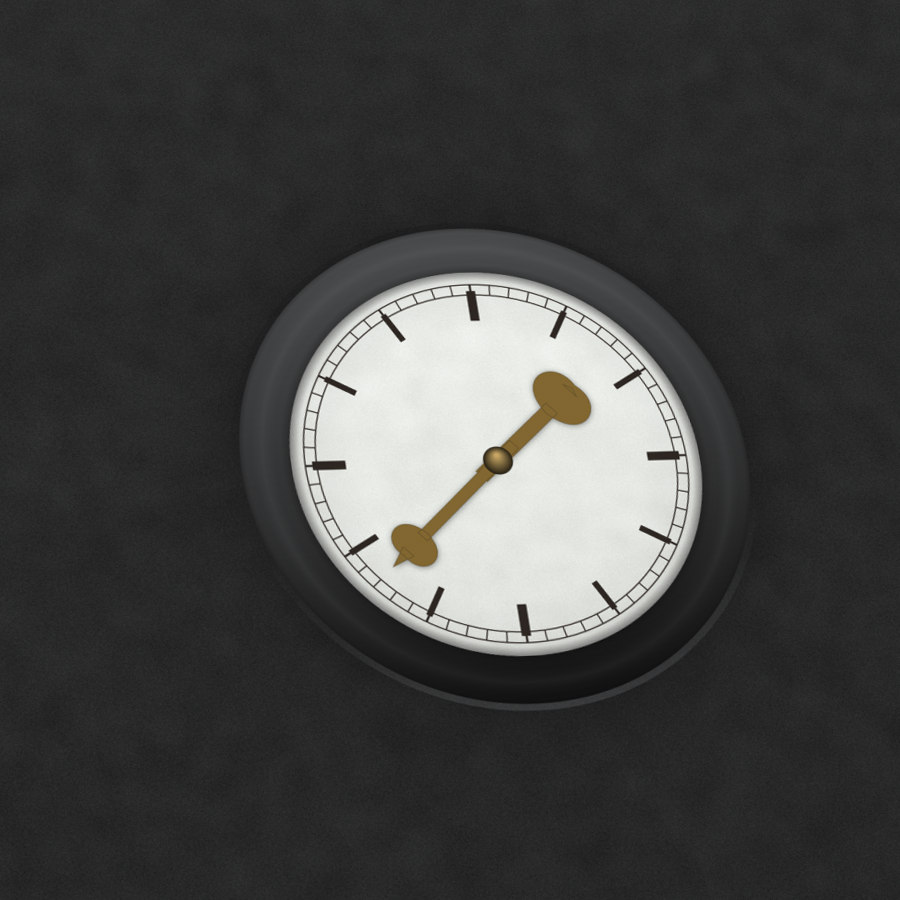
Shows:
1,38
